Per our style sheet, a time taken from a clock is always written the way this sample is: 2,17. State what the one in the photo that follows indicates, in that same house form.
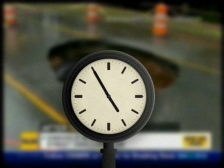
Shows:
4,55
